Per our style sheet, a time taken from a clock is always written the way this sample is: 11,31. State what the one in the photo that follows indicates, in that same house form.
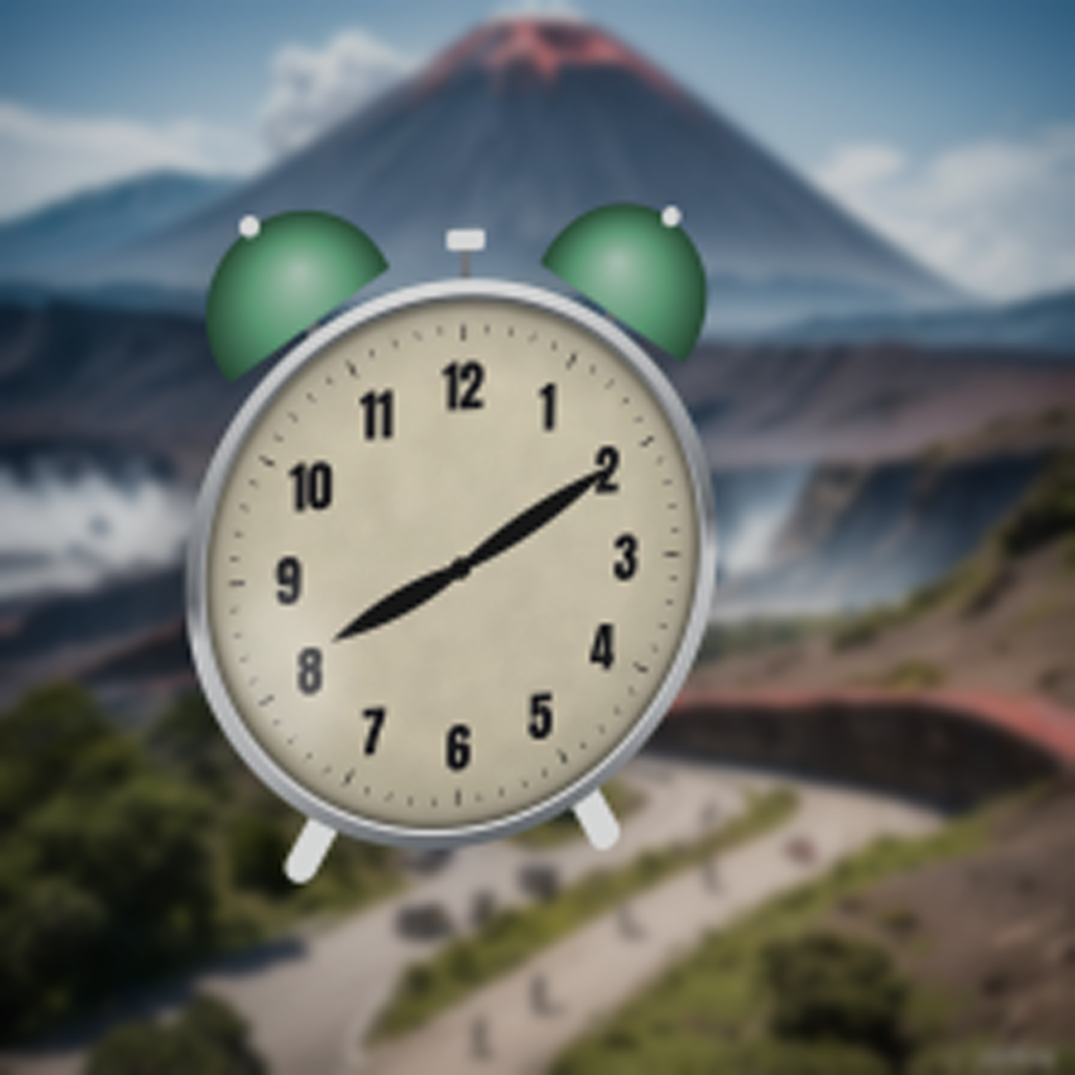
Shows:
8,10
